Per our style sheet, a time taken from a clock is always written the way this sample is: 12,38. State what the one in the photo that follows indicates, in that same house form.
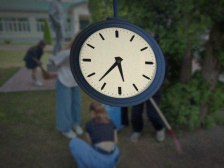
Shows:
5,37
